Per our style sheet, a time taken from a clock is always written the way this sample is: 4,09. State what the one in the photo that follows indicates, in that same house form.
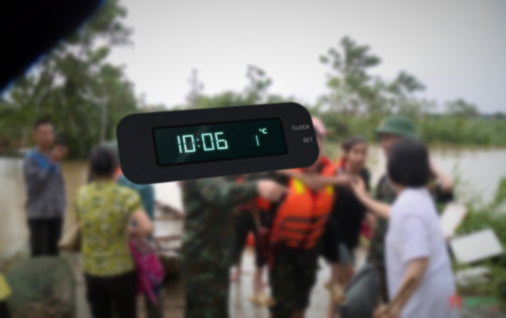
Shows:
10,06
